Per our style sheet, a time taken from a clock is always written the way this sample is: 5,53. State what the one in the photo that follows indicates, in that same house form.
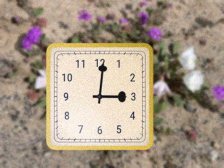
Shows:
3,01
